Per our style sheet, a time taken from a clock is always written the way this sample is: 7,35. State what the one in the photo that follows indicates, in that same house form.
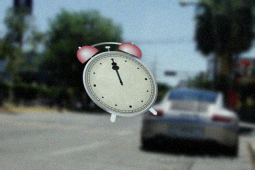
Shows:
12,00
